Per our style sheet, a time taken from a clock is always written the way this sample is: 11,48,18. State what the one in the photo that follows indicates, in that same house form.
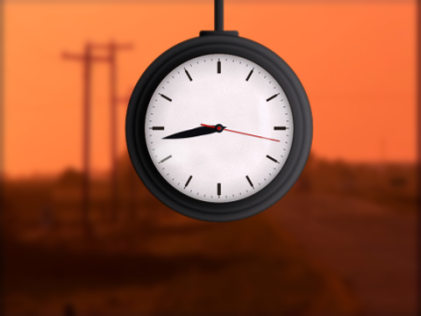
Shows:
8,43,17
